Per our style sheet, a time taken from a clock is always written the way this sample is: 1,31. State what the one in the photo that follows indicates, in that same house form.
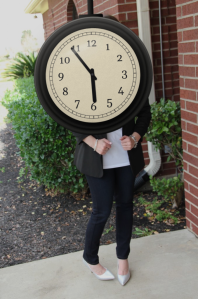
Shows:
5,54
